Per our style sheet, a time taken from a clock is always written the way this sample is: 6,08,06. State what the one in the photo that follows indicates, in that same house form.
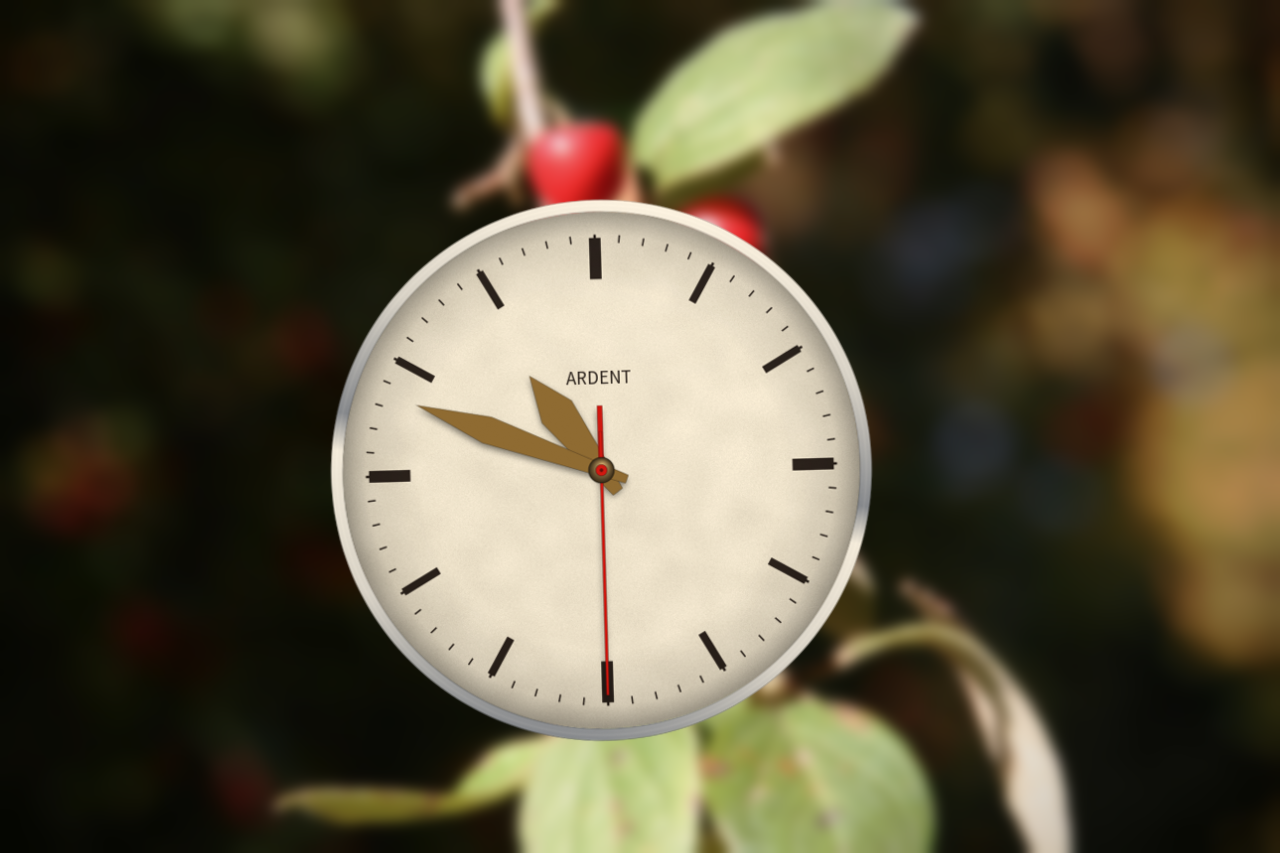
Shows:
10,48,30
